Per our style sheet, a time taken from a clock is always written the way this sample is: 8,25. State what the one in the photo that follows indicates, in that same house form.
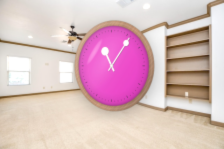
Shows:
11,06
